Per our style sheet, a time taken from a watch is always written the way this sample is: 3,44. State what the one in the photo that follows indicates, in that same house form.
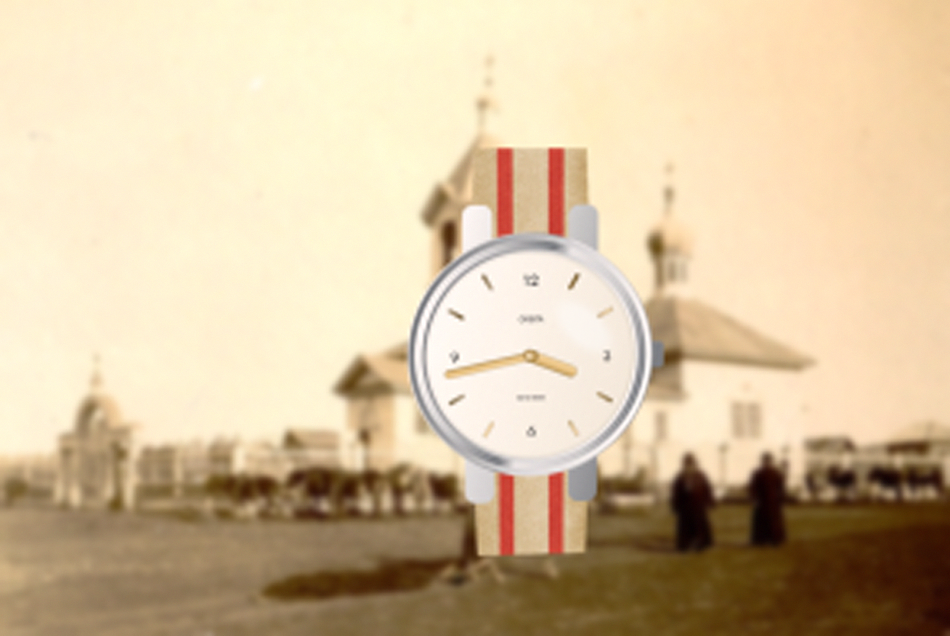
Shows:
3,43
